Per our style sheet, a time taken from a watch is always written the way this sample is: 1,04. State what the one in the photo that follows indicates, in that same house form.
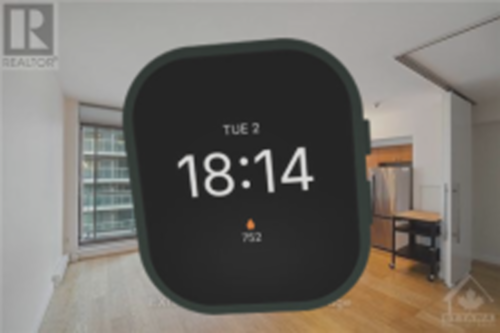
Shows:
18,14
